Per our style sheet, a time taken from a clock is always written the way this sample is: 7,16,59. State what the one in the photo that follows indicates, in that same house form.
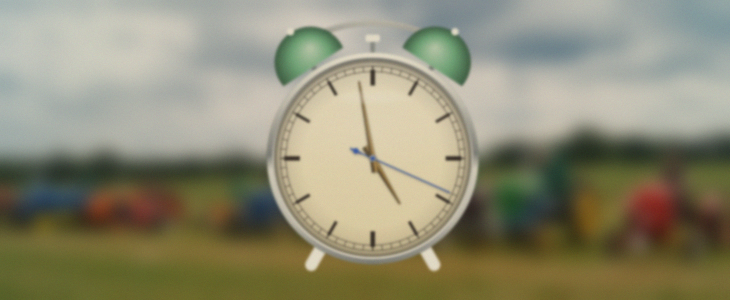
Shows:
4,58,19
